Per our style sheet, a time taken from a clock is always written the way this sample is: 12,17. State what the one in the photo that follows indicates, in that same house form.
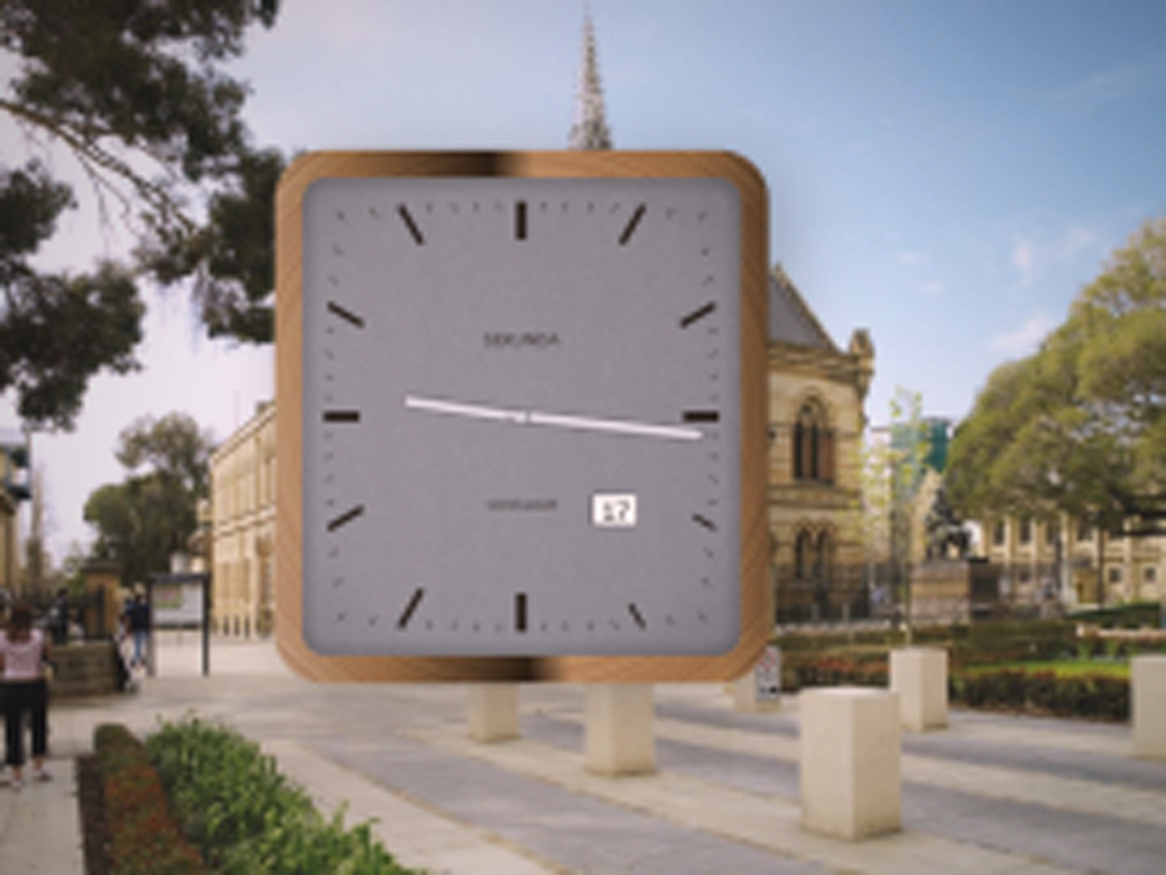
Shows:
9,16
